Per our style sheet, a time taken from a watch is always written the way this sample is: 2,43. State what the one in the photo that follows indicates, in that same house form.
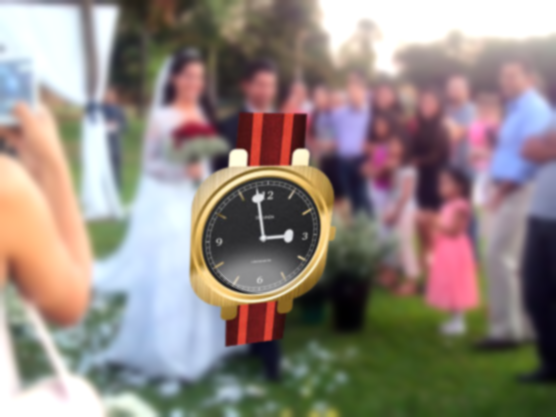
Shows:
2,58
